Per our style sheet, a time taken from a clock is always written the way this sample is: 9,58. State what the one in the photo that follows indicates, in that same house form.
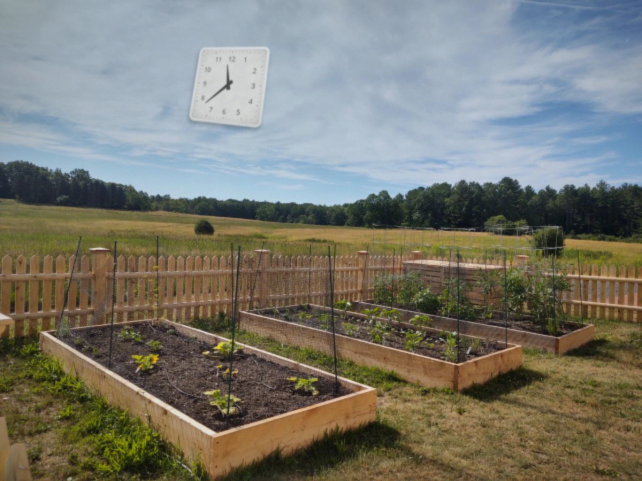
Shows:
11,38
